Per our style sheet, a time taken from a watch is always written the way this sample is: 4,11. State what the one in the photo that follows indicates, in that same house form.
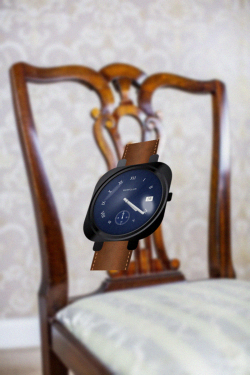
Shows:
4,21
